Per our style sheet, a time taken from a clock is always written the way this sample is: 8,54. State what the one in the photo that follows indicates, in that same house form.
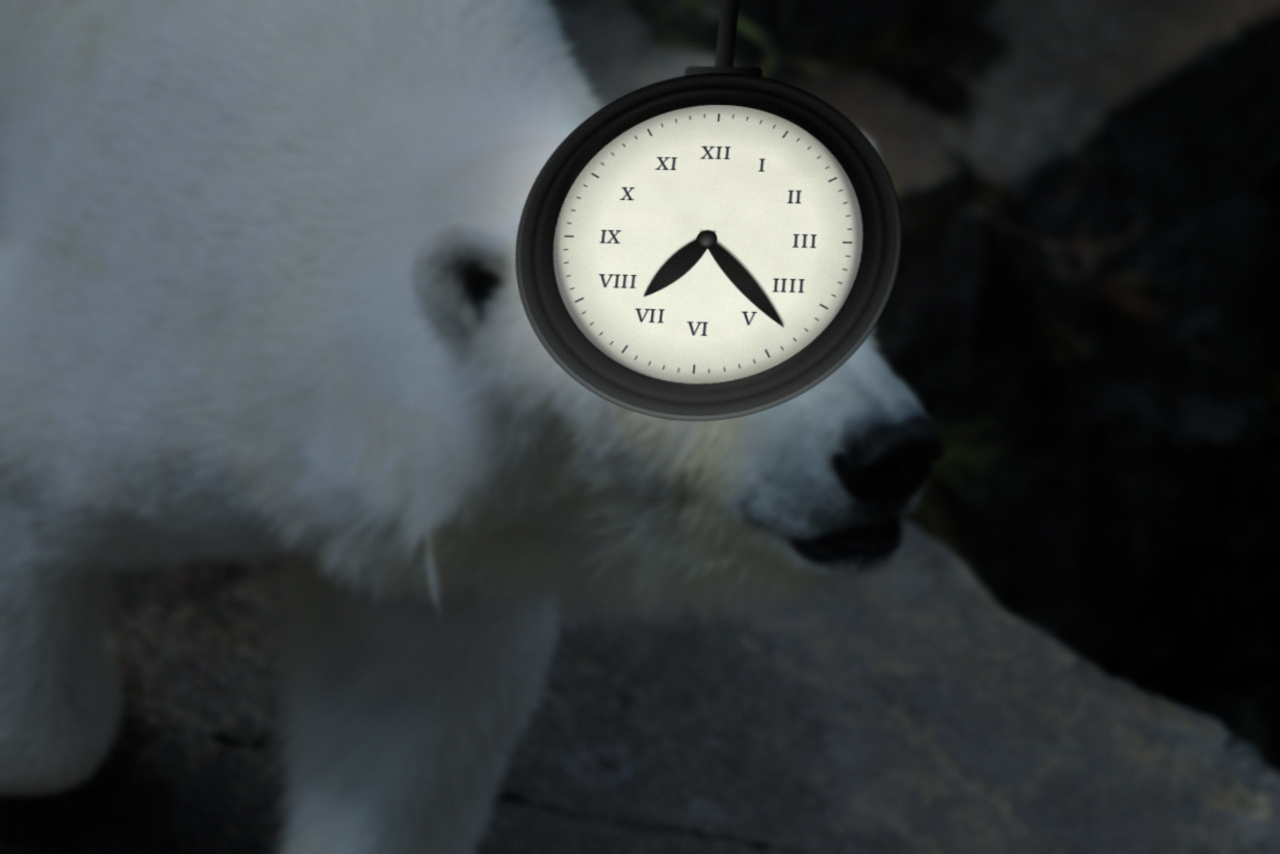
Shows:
7,23
